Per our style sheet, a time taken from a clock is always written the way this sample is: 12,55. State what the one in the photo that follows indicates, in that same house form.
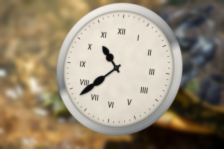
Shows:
10,38
